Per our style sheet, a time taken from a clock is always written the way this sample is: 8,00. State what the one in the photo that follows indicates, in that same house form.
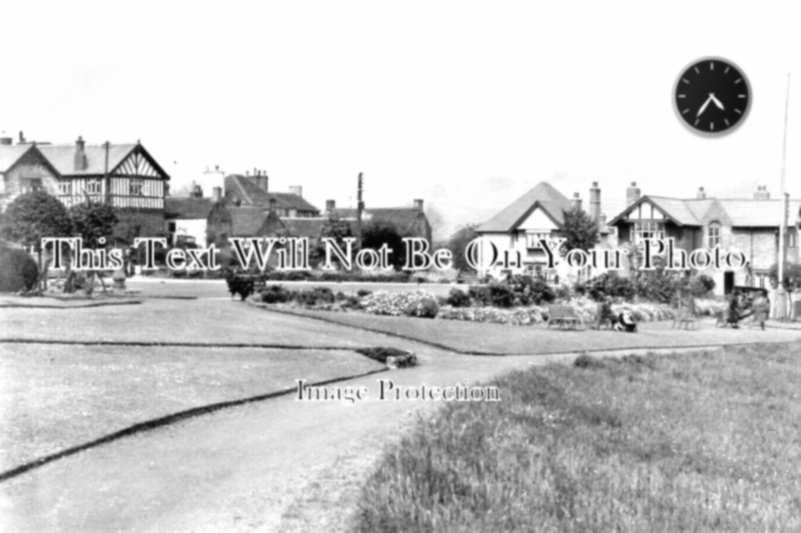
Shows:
4,36
